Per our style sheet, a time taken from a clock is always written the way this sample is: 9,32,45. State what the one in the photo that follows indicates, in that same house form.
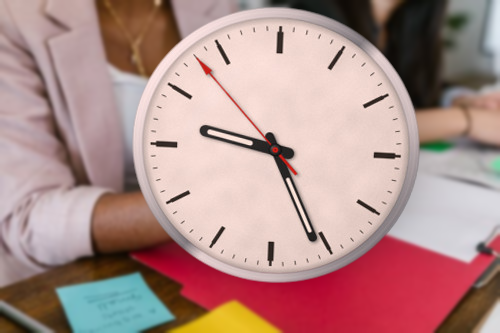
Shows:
9,25,53
